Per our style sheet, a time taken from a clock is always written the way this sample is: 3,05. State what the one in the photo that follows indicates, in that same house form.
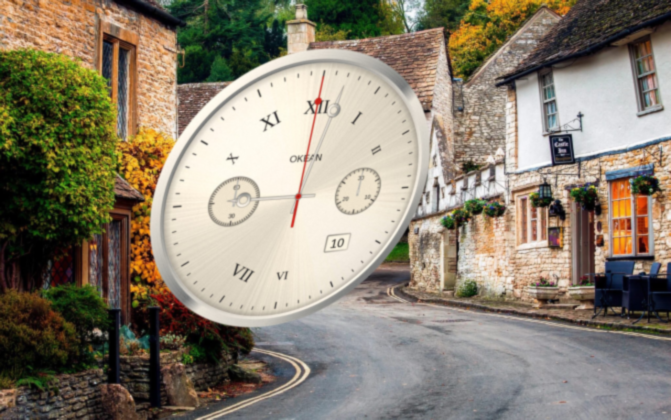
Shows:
9,02
